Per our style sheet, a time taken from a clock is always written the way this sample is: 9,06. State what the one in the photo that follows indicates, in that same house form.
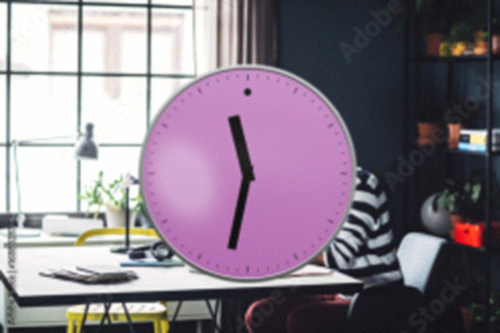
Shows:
11,32
